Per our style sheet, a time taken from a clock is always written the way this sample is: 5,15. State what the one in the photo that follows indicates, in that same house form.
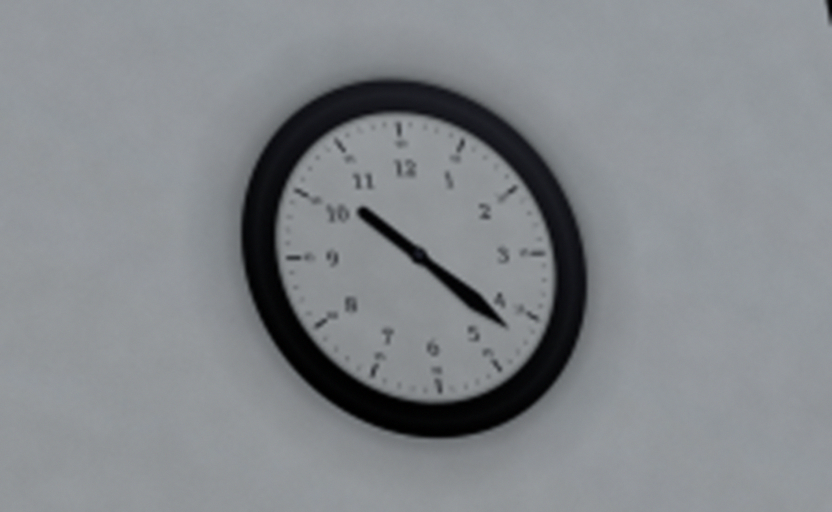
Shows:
10,22
